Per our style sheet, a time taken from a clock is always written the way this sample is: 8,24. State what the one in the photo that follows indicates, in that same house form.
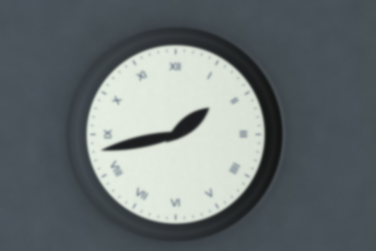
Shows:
1,43
